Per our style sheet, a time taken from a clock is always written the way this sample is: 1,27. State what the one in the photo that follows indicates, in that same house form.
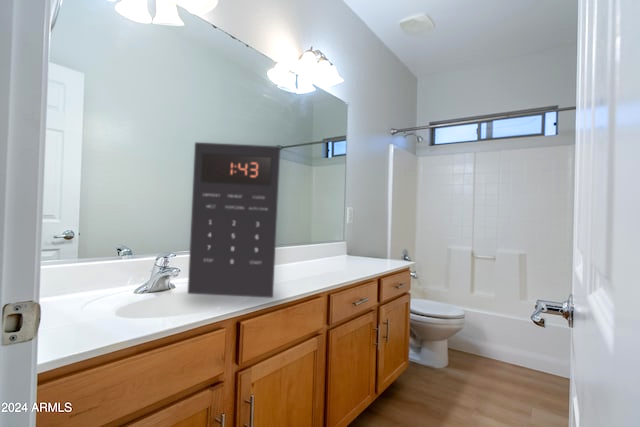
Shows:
1,43
